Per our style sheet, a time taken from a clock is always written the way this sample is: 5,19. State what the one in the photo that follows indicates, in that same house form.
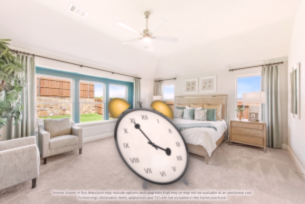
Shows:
3,55
